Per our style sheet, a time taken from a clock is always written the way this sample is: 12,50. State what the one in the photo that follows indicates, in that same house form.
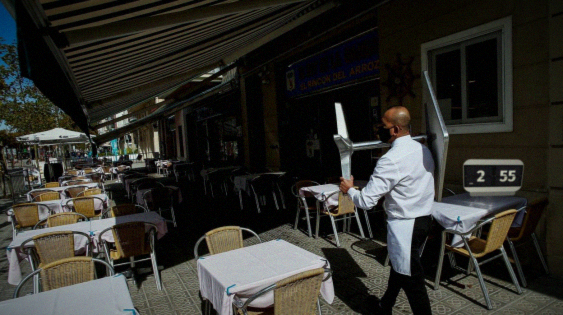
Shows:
2,55
